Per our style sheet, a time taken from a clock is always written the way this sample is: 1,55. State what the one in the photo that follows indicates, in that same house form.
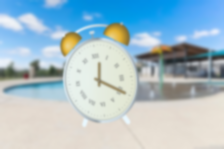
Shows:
12,20
